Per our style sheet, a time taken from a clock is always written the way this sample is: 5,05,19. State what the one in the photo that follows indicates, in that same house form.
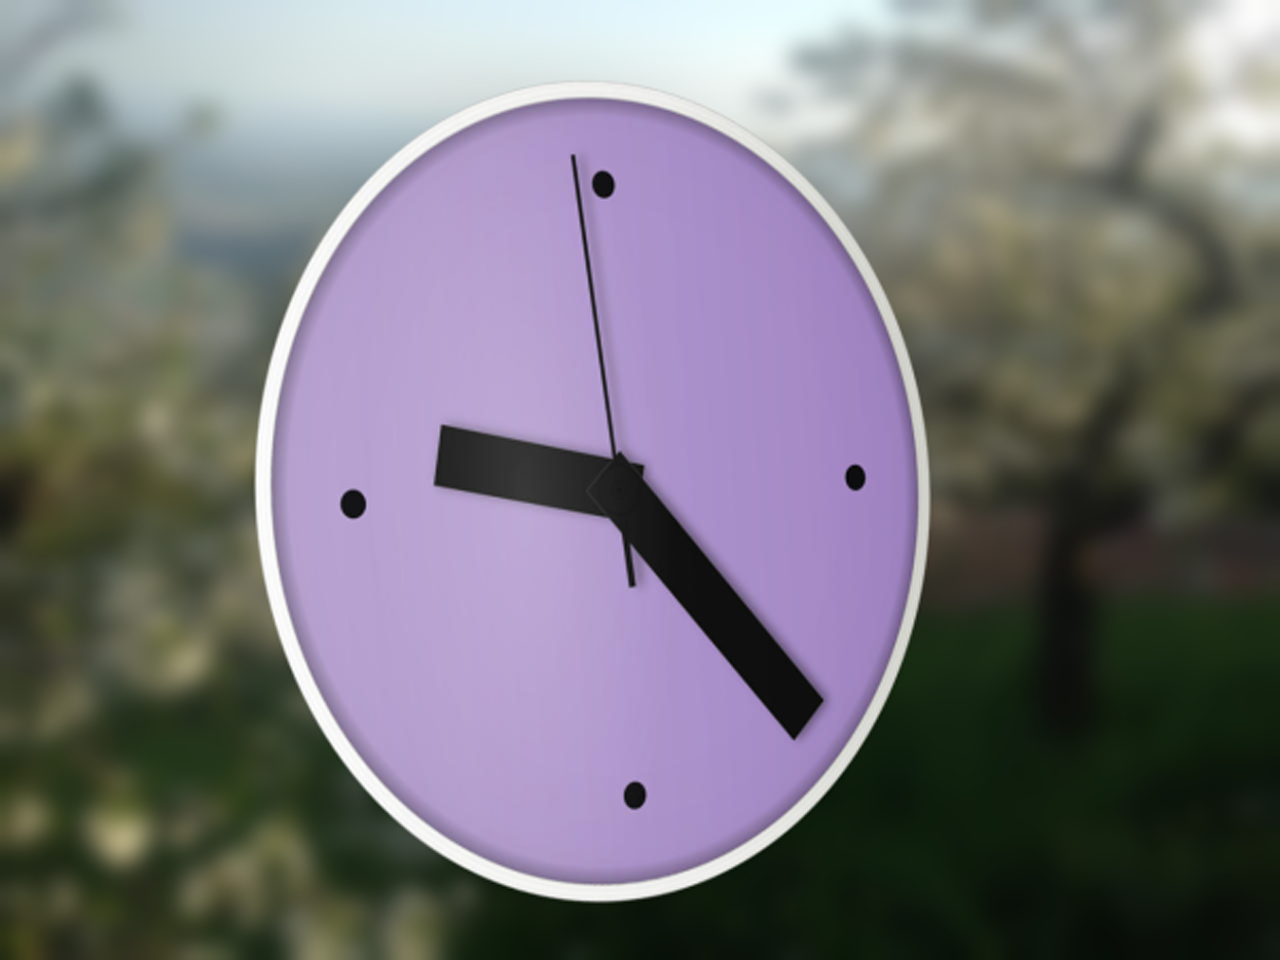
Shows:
9,22,59
